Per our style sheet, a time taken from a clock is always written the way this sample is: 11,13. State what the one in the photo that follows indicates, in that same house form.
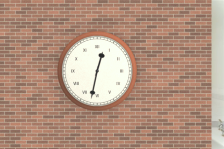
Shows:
12,32
